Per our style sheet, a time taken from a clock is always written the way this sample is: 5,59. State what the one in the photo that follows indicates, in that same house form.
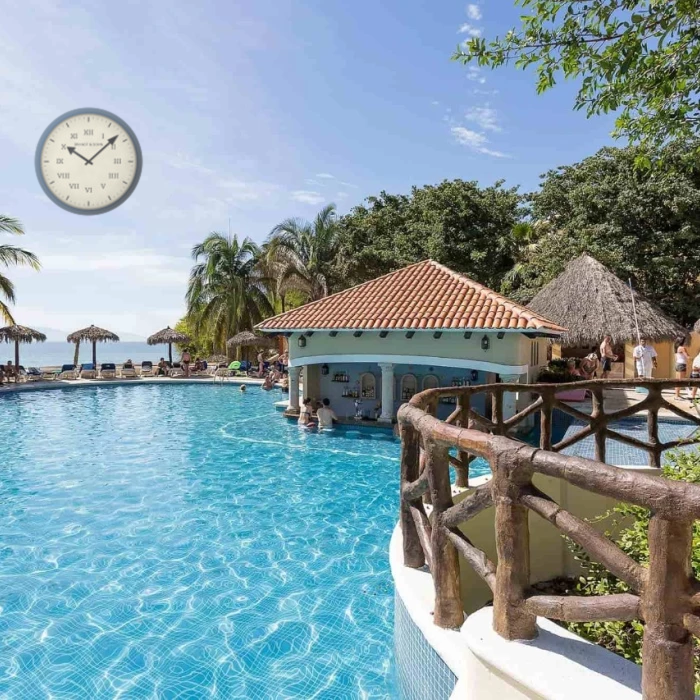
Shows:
10,08
